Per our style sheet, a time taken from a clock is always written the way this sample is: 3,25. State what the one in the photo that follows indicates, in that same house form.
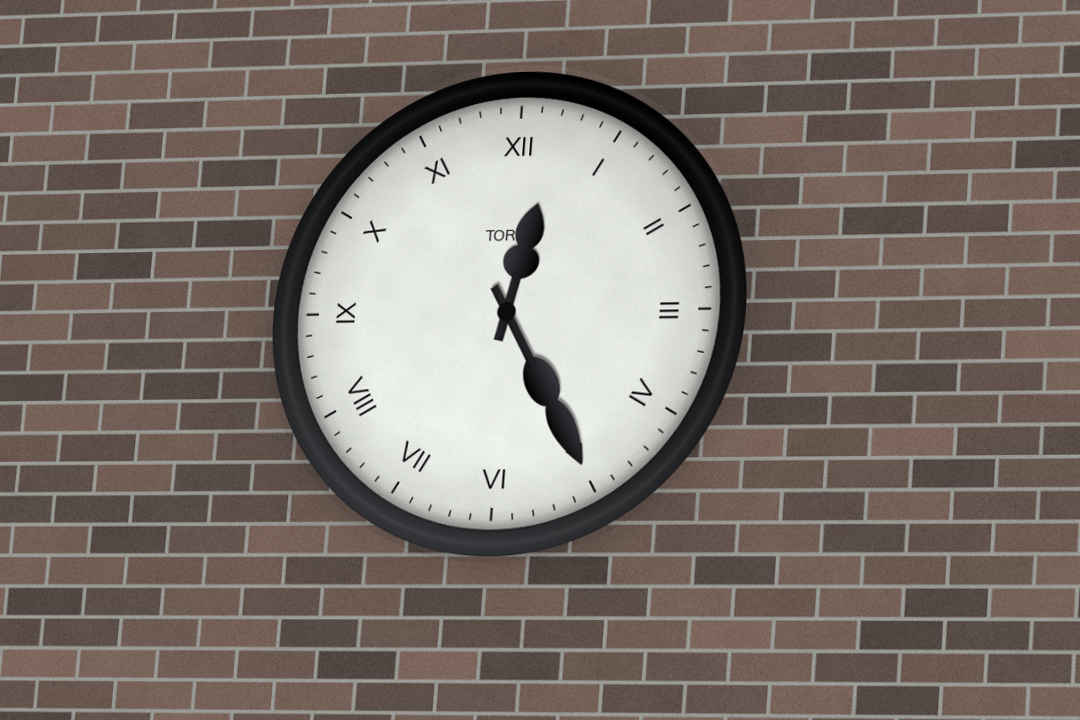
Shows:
12,25
